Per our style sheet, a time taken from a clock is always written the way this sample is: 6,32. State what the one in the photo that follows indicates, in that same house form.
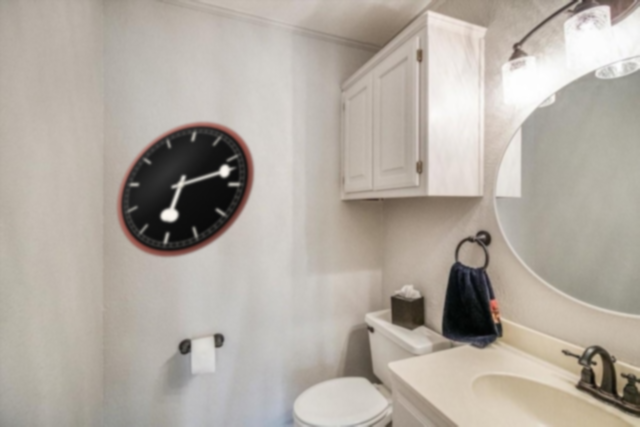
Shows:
6,12
